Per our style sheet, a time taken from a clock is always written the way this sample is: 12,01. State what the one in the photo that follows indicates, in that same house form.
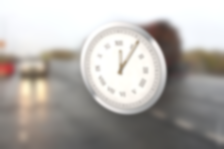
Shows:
12,06
